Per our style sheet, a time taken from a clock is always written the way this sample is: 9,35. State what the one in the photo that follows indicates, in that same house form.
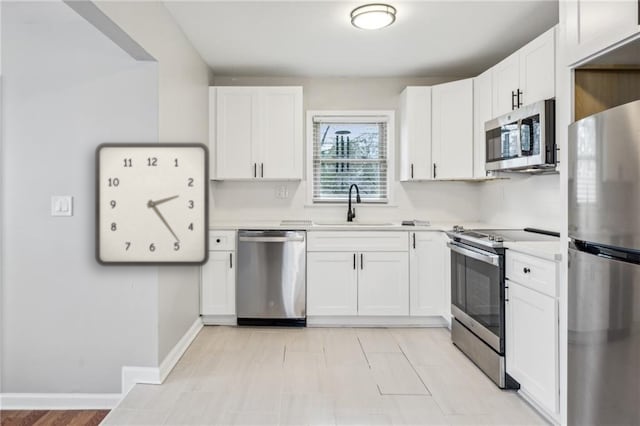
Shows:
2,24
